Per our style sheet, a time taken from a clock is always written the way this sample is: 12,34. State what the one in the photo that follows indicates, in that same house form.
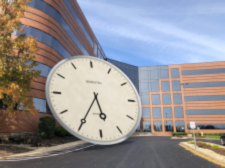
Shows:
5,35
